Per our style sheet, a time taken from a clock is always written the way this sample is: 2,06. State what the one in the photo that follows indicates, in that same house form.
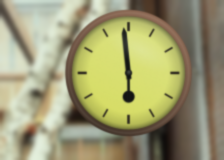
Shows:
5,59
